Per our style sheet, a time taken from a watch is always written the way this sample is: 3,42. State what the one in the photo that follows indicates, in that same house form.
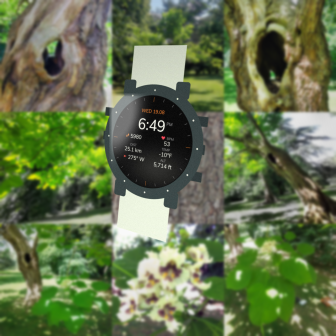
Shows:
6,49
